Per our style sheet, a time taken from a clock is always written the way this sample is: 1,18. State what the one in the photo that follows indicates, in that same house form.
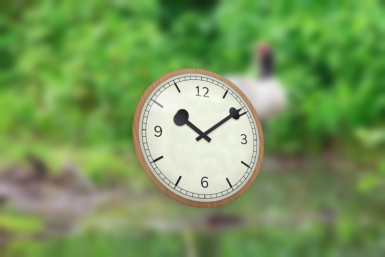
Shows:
10,09
